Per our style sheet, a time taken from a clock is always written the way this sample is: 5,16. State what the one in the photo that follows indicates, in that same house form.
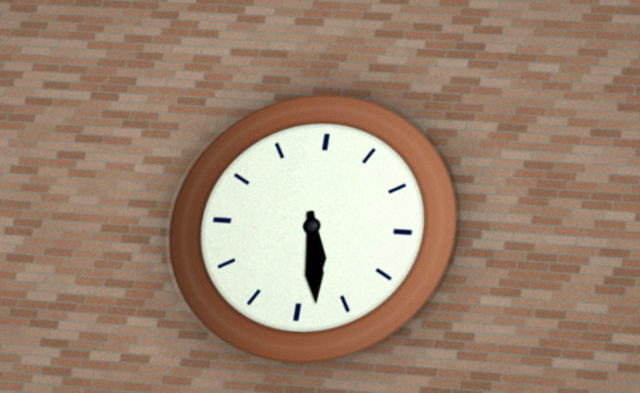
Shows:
5,28
